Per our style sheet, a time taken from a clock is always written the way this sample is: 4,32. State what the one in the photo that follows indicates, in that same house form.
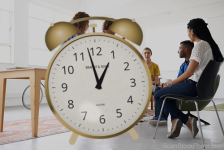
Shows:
12,58
